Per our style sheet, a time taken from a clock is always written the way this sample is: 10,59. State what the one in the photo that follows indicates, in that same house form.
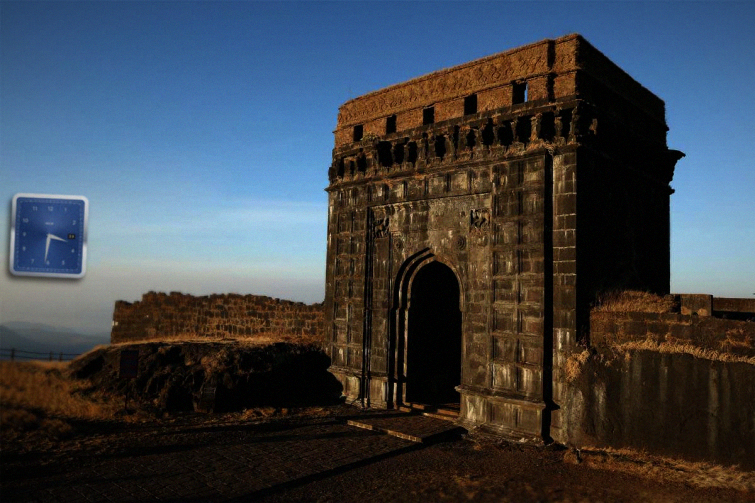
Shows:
3,31
